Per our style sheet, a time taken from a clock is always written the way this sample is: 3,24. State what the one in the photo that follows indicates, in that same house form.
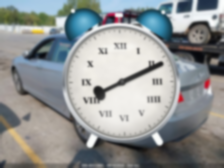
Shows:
8,11
